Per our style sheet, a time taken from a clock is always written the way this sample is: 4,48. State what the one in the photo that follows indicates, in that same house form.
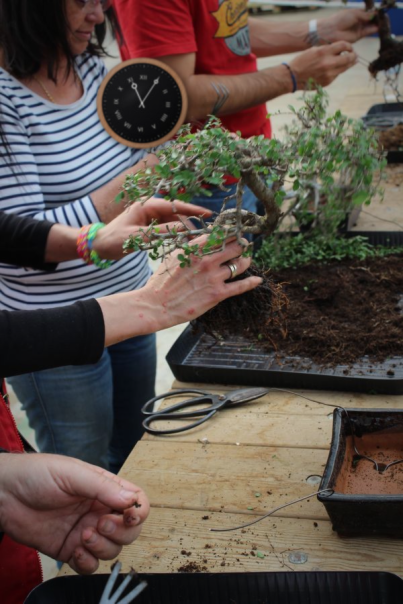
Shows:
11,05
